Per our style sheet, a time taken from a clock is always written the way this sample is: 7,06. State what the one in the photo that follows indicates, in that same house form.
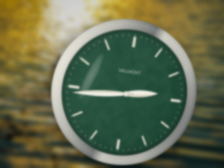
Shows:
2,44
